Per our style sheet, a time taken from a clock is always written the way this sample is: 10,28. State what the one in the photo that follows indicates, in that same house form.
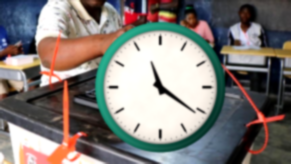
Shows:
11,21
